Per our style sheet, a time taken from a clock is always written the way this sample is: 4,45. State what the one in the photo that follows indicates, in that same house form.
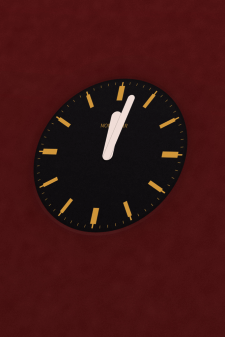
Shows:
12,02
